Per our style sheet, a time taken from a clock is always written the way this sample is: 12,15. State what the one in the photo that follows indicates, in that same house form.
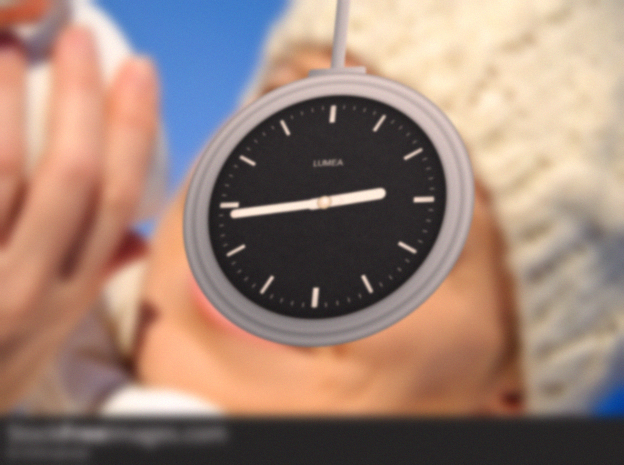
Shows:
2,44
